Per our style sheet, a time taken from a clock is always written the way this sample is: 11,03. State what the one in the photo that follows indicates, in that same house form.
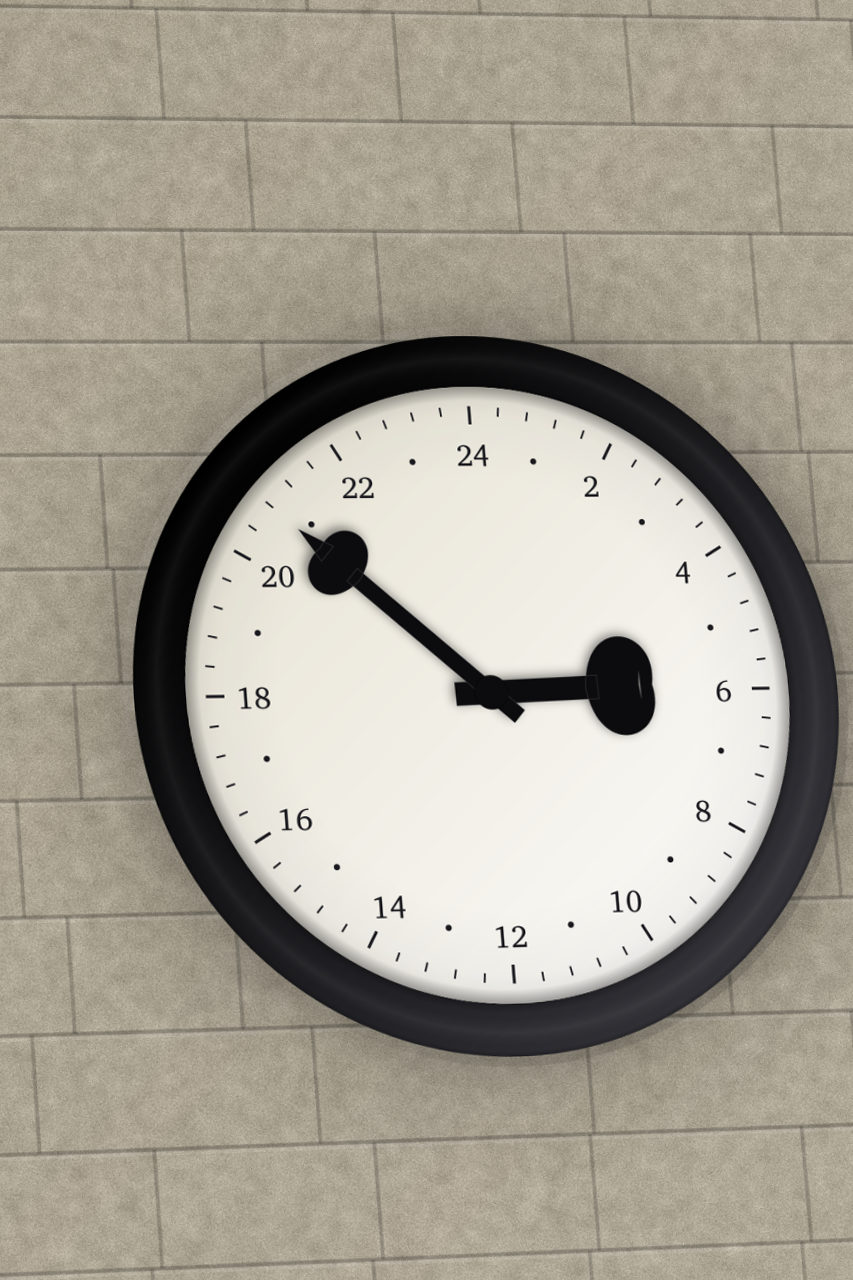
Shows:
5,52
